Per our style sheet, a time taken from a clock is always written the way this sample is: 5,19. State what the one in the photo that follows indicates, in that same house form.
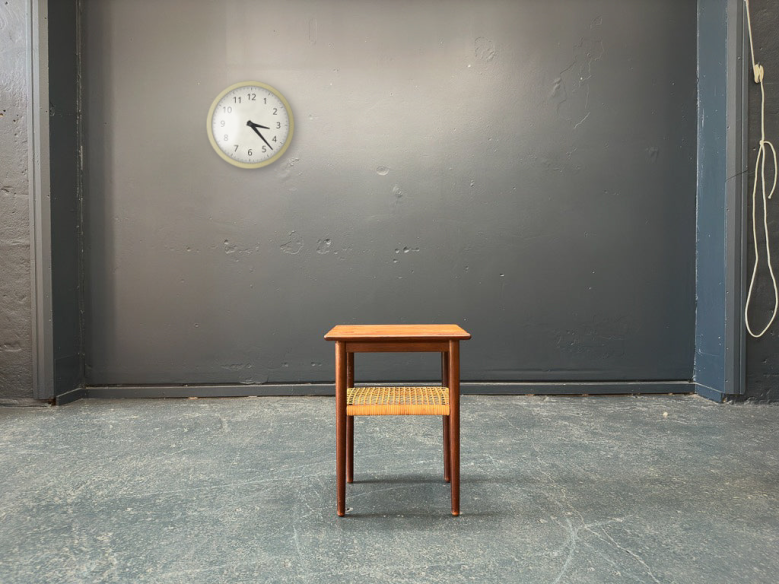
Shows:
3,23
